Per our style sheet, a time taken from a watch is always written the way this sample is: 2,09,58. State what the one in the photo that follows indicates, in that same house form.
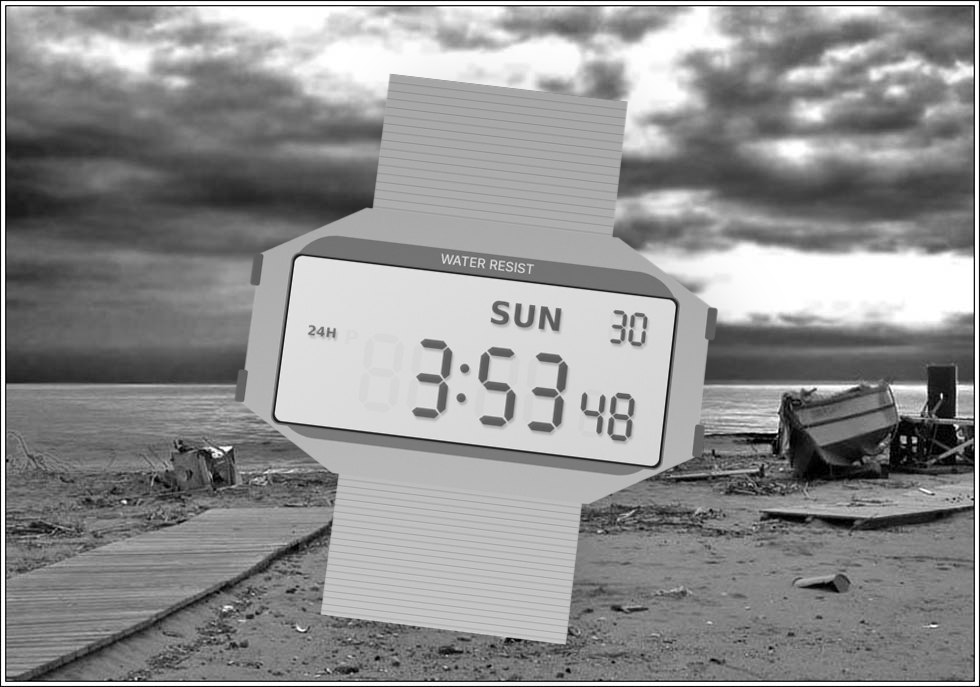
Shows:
3,53,48
